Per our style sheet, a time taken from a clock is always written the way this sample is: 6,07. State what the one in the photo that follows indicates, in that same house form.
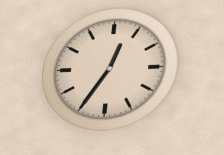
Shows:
12,35
